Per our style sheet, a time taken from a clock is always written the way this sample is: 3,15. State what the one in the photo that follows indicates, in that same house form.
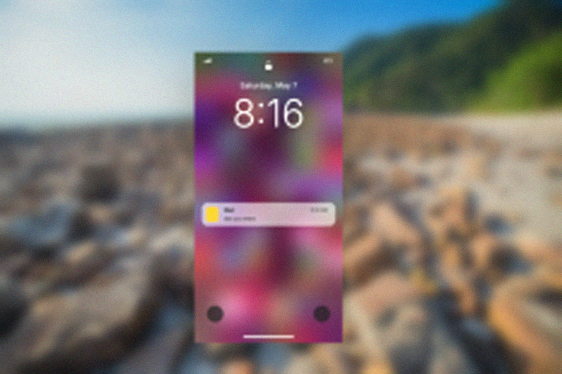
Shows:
8,16
